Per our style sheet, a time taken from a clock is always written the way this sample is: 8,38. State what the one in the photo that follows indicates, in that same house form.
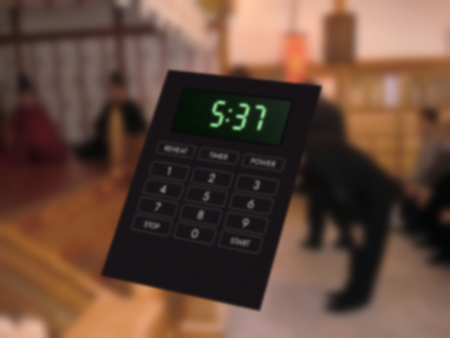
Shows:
5,37
